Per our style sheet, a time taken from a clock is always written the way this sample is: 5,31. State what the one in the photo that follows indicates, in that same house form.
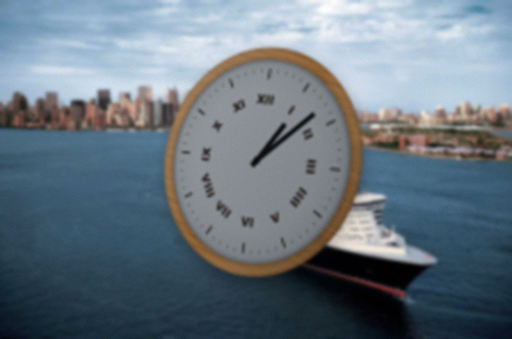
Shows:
1,08
